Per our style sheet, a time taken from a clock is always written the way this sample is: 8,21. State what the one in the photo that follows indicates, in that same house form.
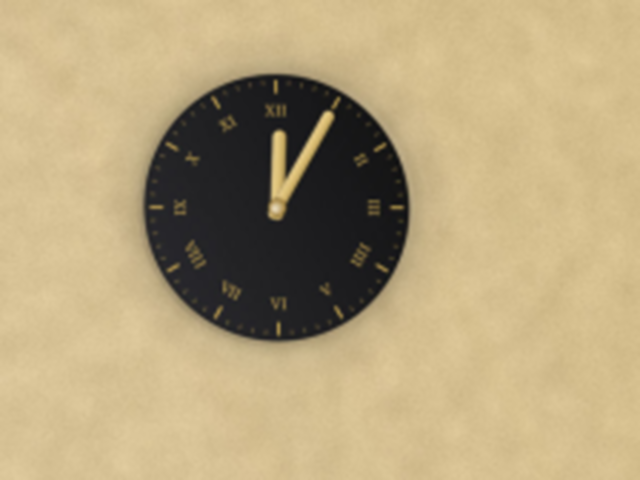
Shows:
12,05
